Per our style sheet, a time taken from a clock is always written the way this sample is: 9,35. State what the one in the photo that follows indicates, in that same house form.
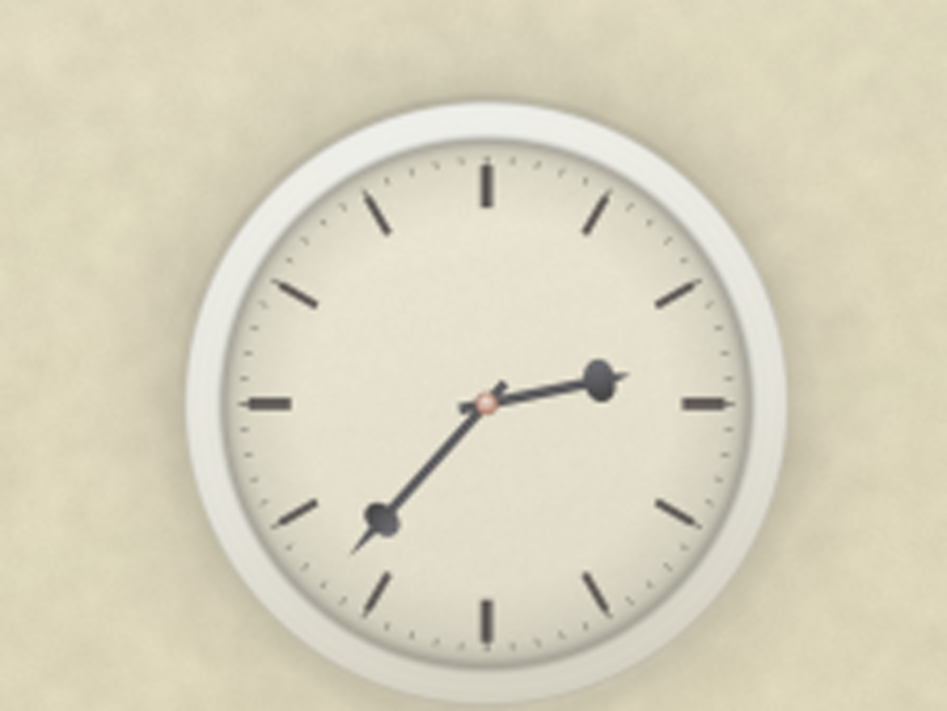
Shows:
2,37
